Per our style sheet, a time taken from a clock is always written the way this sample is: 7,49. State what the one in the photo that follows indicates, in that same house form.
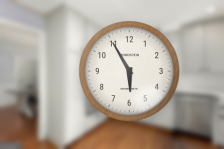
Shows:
5,55
